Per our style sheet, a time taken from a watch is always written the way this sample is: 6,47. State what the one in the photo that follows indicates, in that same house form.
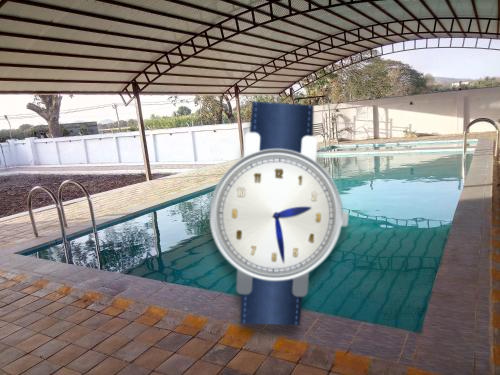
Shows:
2,28
